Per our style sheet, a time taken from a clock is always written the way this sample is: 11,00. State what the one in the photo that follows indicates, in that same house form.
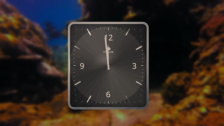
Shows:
11,59
